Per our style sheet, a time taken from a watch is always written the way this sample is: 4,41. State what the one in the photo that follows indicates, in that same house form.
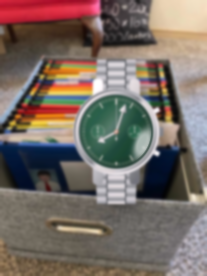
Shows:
8,03
